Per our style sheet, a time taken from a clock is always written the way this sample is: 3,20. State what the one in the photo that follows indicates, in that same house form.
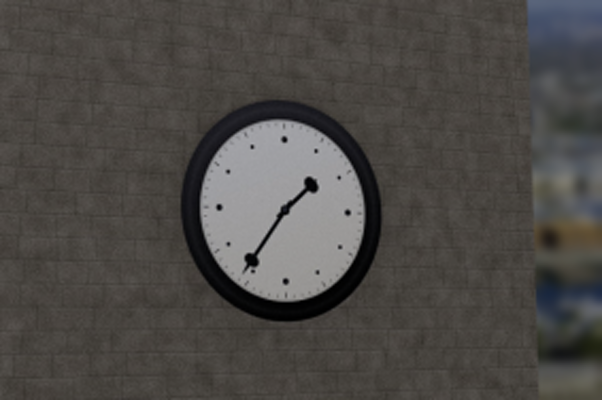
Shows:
1,36
